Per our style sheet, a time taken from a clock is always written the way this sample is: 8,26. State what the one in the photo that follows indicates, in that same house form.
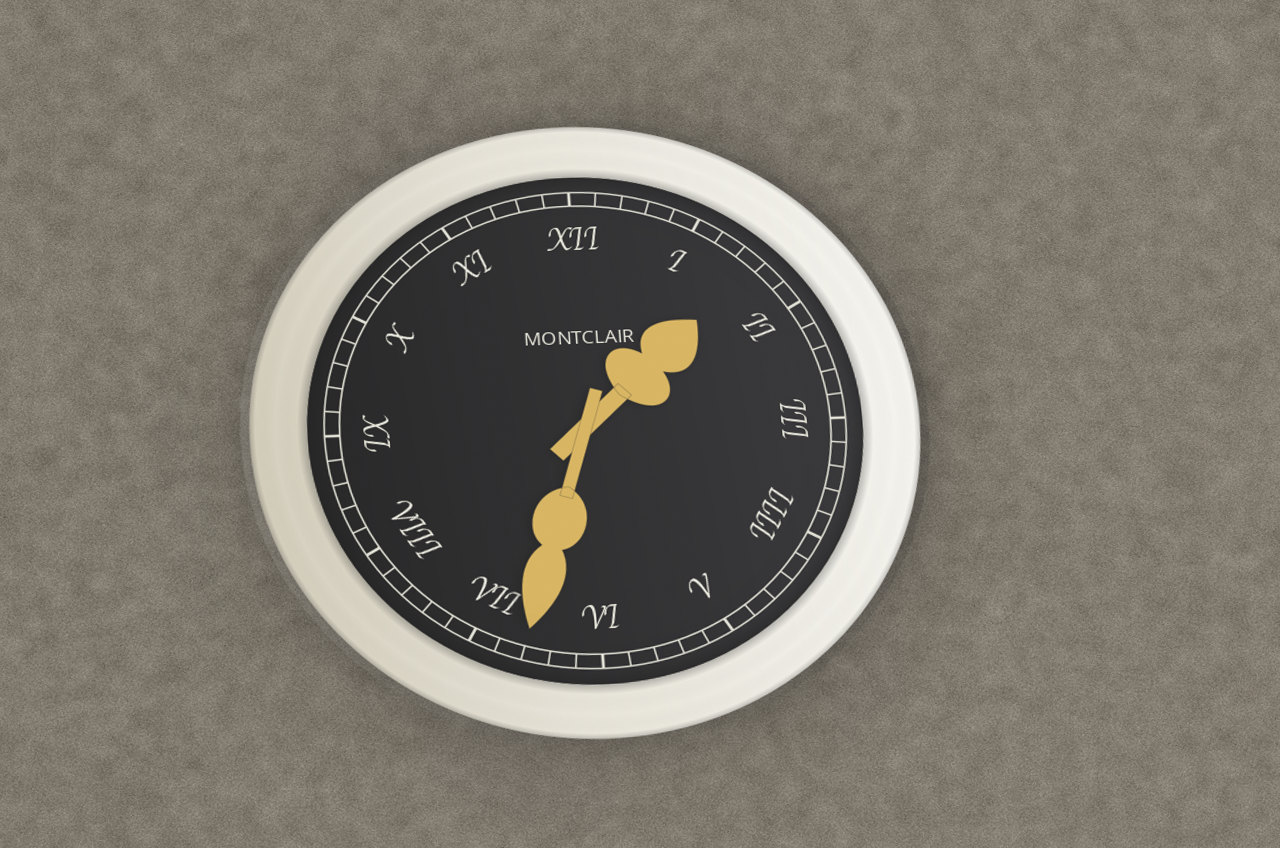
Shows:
1,33
